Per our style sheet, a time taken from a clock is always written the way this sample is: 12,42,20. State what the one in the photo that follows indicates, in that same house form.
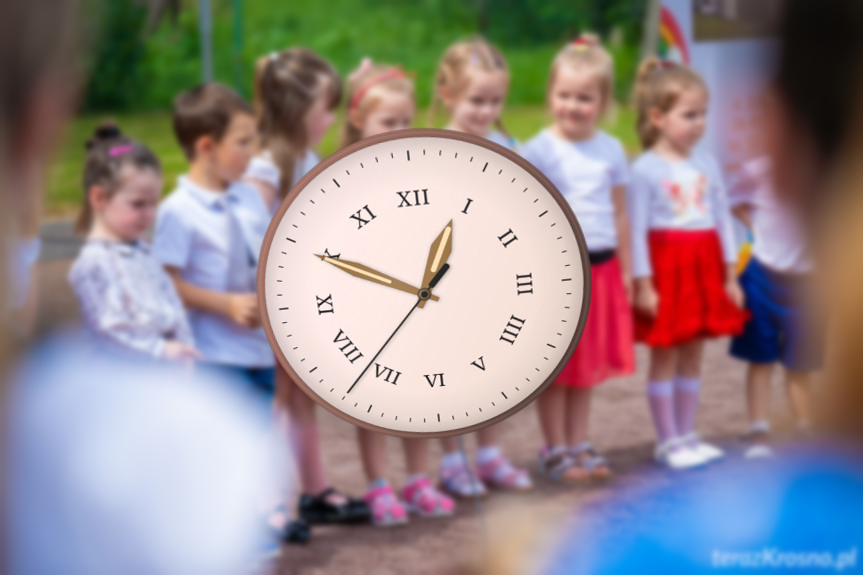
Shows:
12,49,37
